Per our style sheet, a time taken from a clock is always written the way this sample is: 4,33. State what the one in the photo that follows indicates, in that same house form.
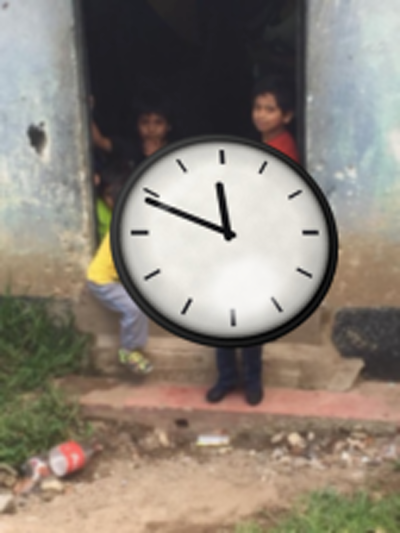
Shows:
11,49
